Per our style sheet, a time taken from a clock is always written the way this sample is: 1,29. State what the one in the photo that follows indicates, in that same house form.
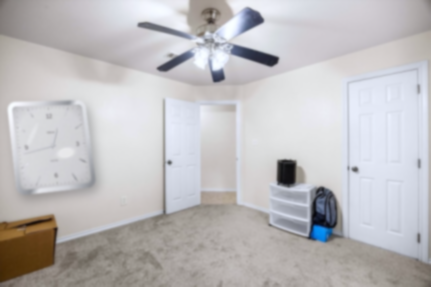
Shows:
12,43
